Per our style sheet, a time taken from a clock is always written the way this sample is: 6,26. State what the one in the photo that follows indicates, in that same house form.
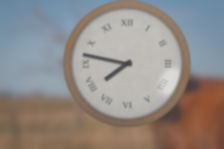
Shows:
7,47
